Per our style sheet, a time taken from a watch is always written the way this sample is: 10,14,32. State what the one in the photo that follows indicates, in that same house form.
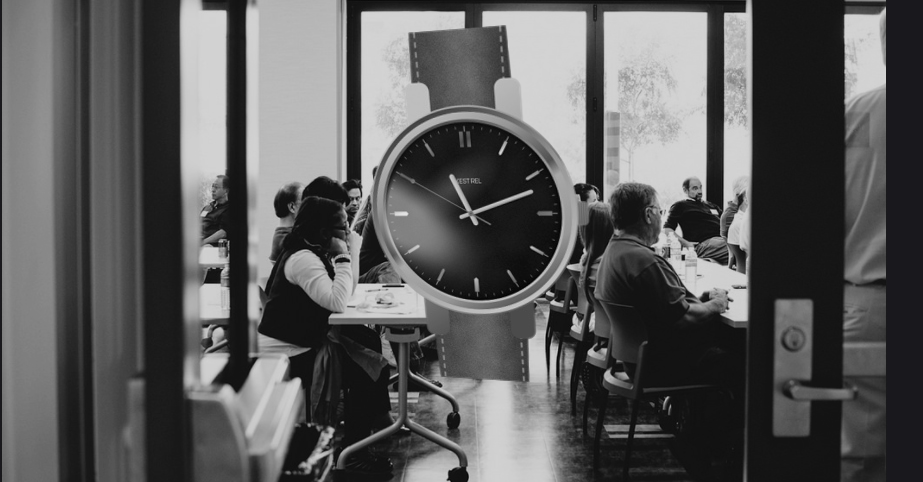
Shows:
11,11,50
